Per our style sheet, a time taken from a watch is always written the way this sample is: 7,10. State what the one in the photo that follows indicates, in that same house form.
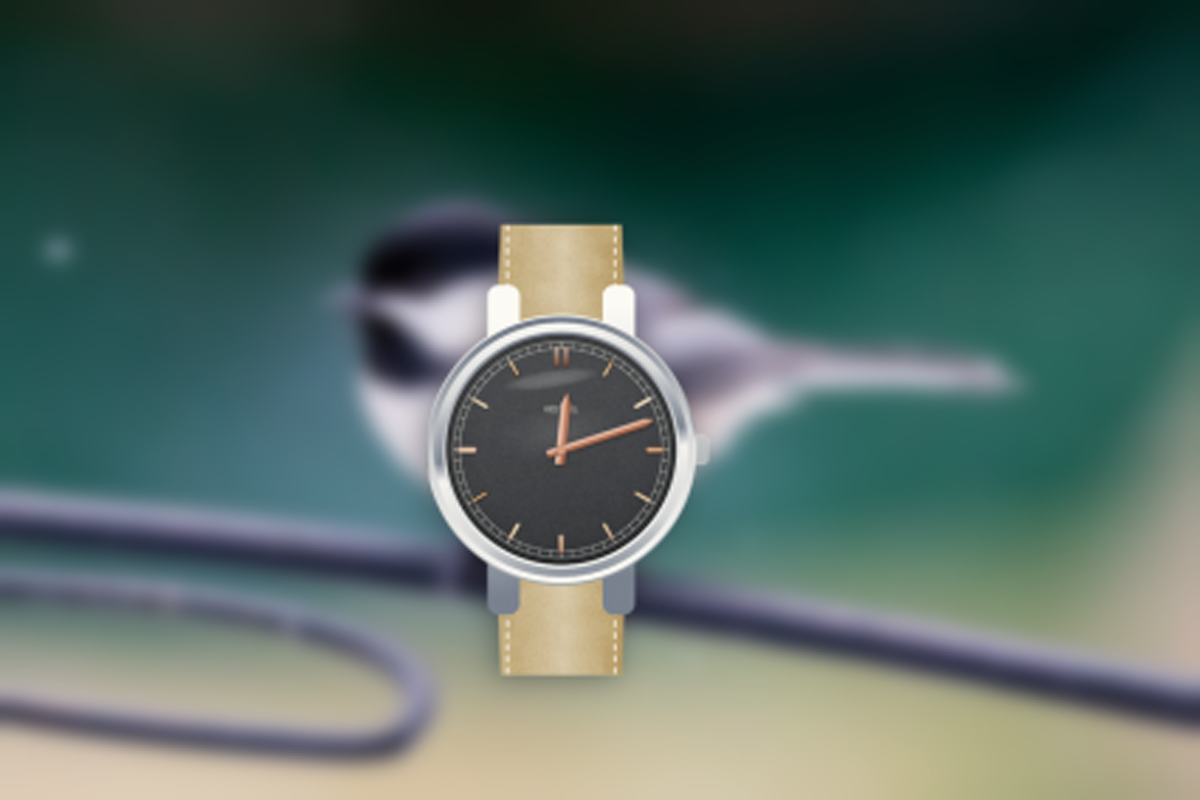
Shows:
12,12
